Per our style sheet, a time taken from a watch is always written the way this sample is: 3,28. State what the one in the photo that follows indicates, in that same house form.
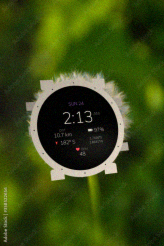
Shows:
2,13
